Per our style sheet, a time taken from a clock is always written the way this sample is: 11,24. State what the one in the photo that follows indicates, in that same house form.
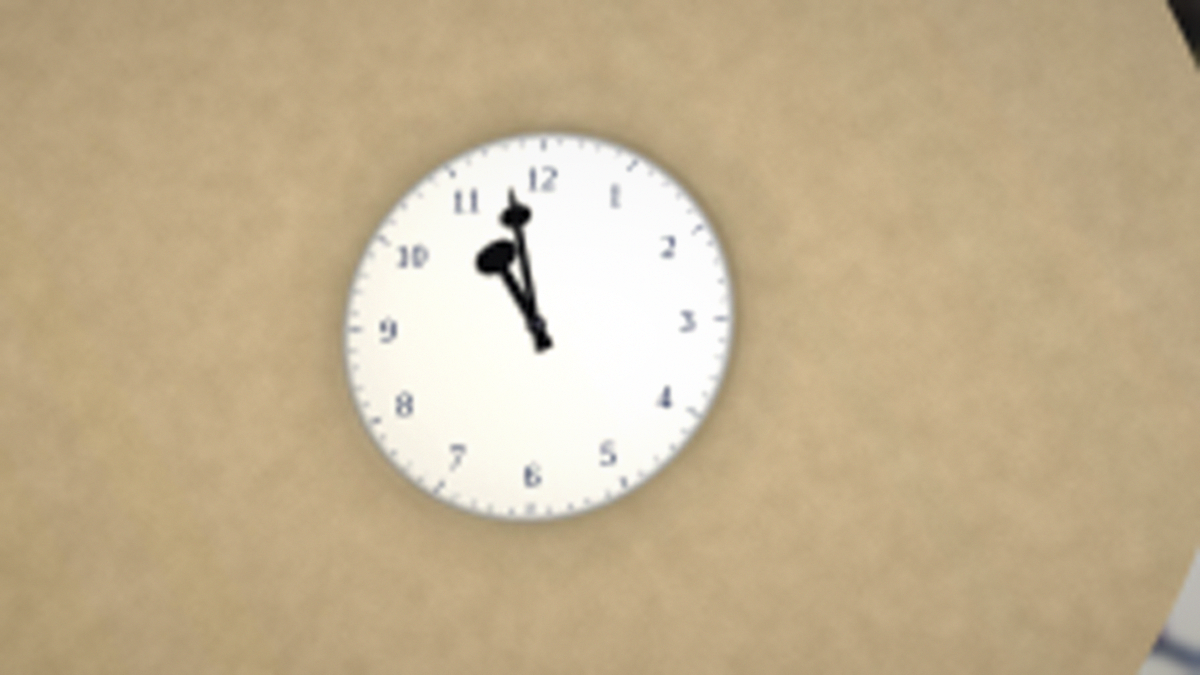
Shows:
10,58
